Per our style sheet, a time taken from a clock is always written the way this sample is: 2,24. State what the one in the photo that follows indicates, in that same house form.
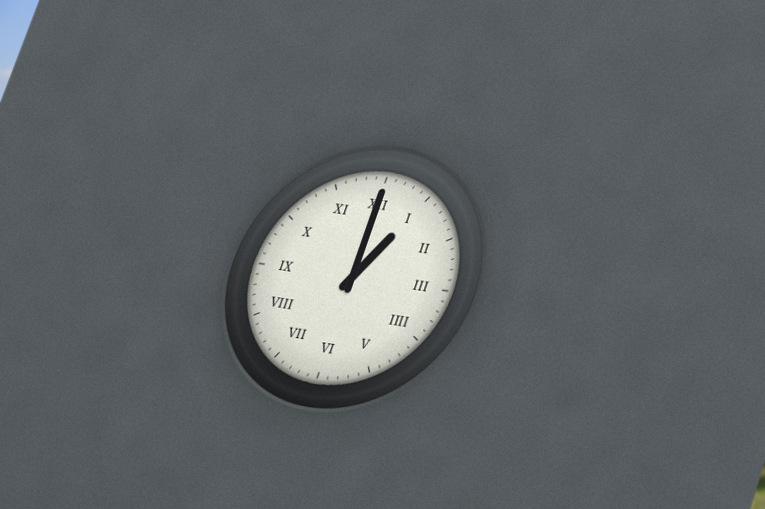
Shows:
1,00
